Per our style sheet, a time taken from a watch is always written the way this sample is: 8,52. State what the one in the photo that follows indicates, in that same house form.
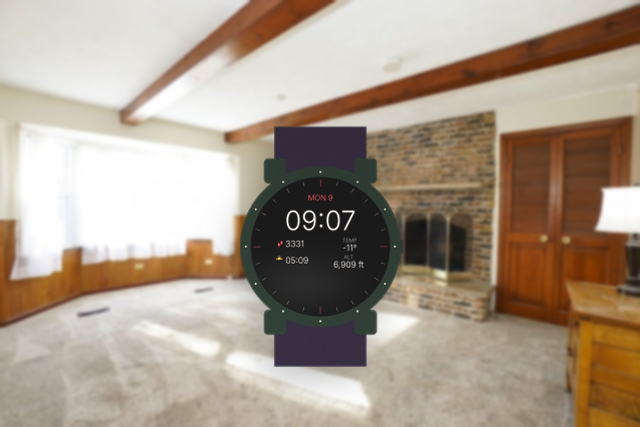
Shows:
9,07
